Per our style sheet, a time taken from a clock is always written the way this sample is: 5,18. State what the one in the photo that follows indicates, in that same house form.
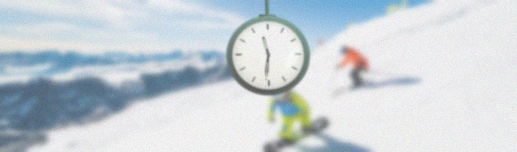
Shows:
11,31
